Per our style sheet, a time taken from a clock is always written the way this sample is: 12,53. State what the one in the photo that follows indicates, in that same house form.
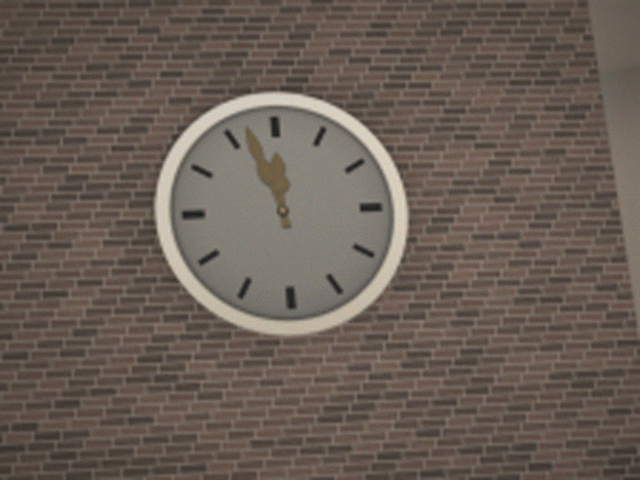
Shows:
11,57
